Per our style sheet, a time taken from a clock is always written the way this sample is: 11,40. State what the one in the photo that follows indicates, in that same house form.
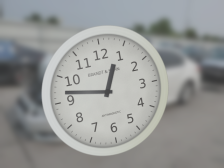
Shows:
12,47
